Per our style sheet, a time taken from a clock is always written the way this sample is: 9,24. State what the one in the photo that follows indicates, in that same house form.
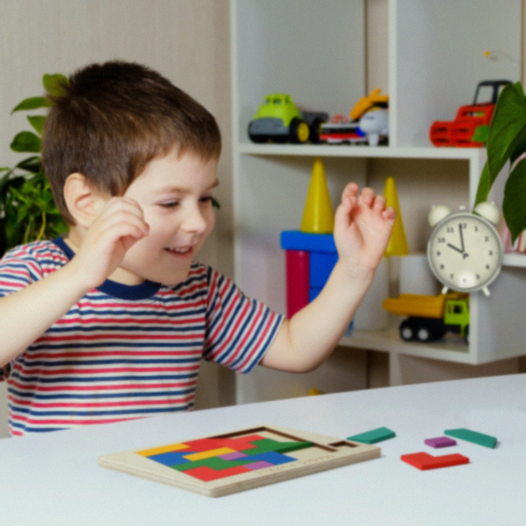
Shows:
9,59
